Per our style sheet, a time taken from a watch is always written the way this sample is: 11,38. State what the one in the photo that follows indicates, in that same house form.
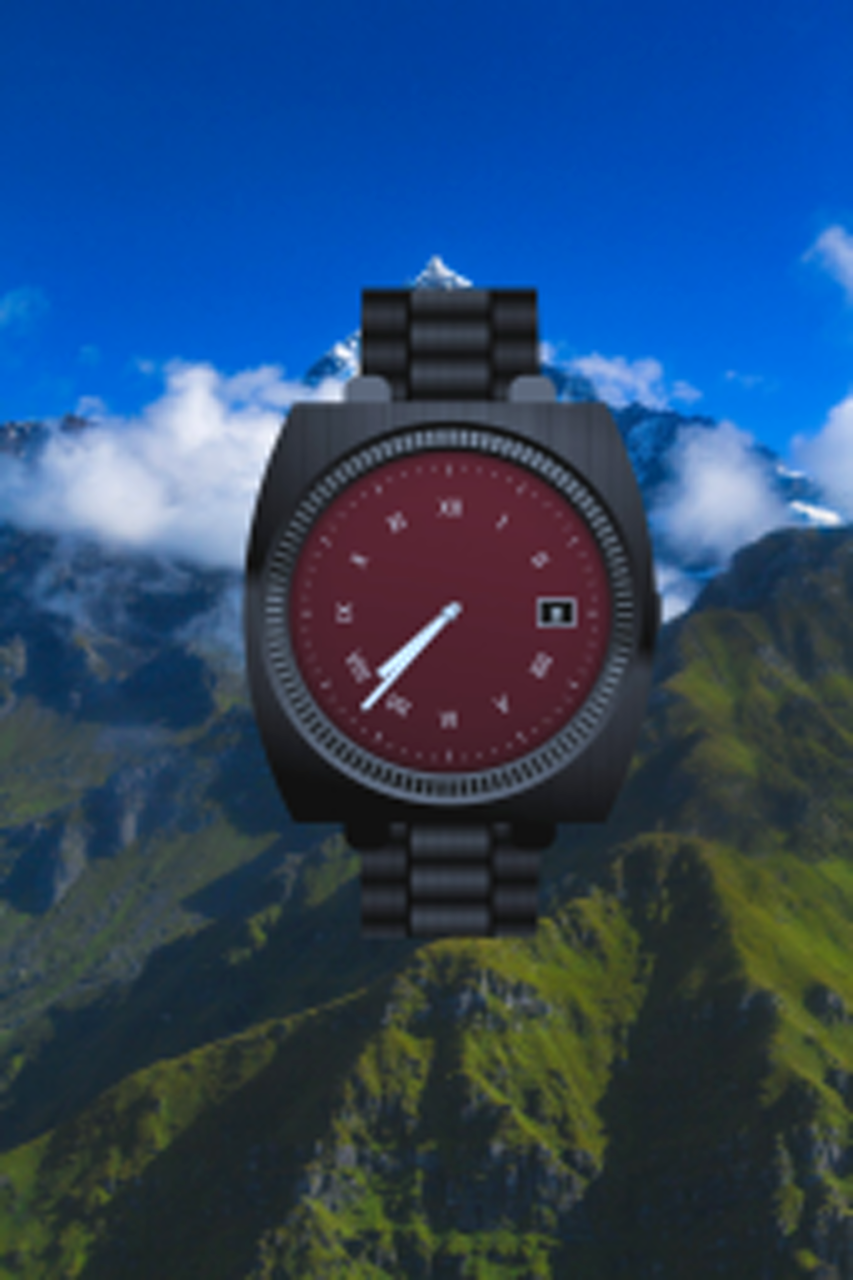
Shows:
7,37
